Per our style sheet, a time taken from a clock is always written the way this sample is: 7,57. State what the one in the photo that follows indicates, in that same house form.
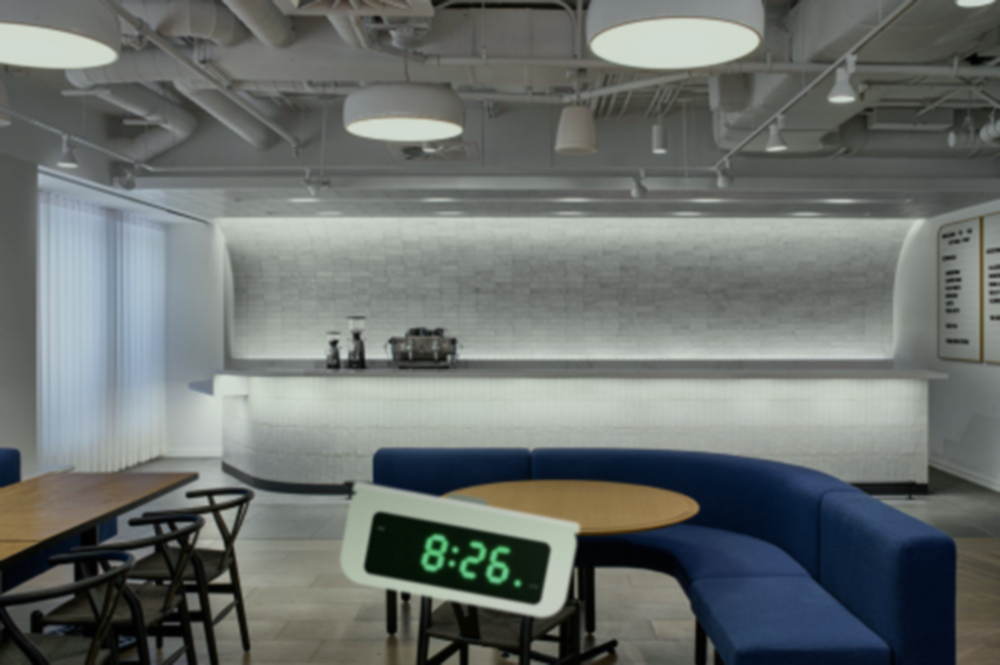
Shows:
8,26
